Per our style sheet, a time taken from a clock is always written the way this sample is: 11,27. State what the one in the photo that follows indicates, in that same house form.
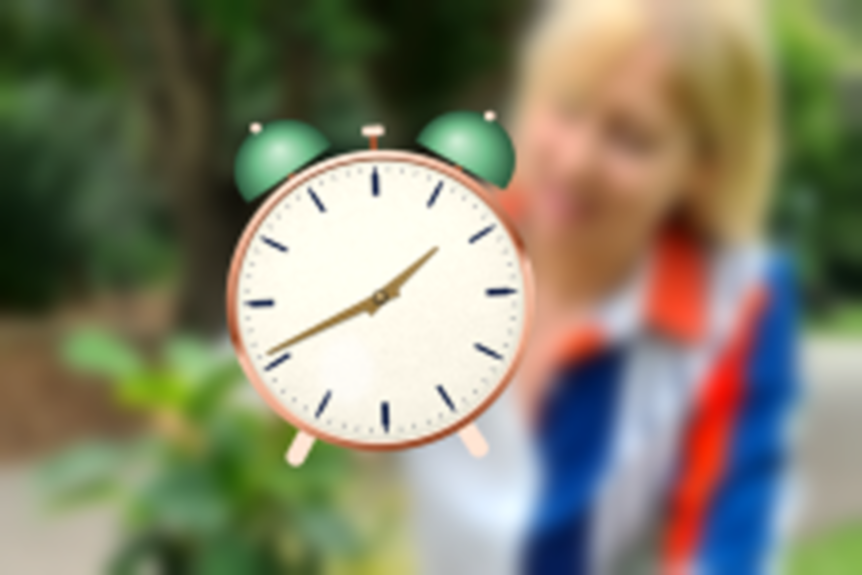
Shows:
1,41
